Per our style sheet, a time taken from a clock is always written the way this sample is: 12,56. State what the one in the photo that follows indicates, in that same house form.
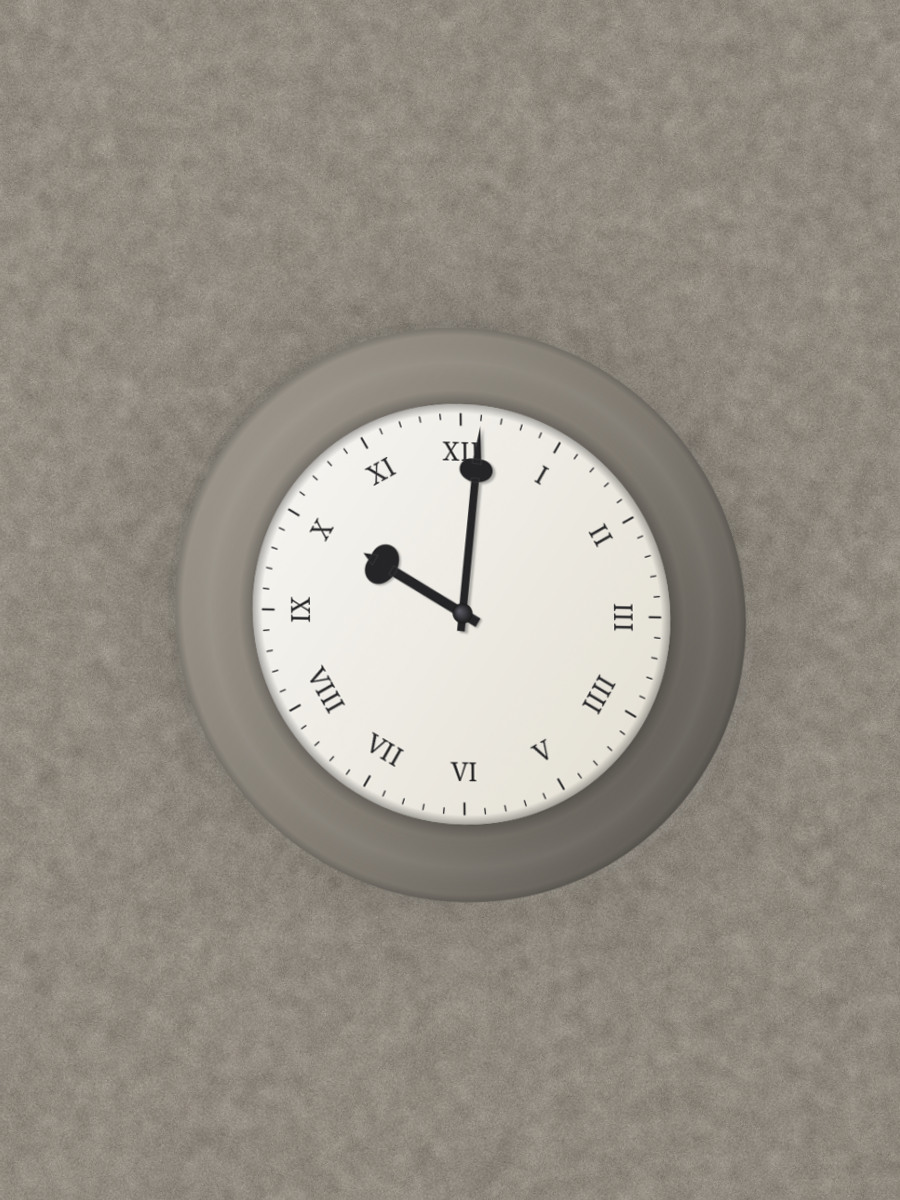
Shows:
10,01
